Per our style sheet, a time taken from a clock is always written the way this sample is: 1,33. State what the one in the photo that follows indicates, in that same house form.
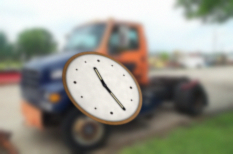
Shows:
11,25
